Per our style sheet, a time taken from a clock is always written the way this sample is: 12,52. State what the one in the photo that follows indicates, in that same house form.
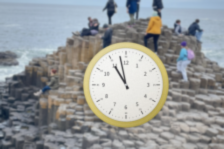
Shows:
10,58
